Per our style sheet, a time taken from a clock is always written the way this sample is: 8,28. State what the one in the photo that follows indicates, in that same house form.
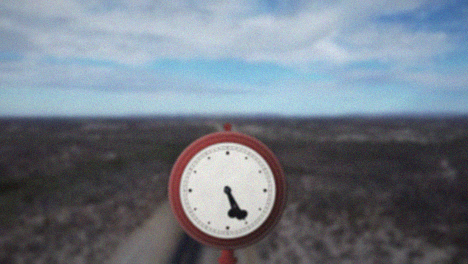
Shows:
5,25
